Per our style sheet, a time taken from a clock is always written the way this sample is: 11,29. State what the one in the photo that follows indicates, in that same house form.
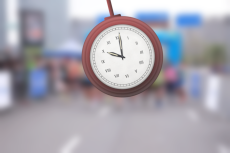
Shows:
10,01
